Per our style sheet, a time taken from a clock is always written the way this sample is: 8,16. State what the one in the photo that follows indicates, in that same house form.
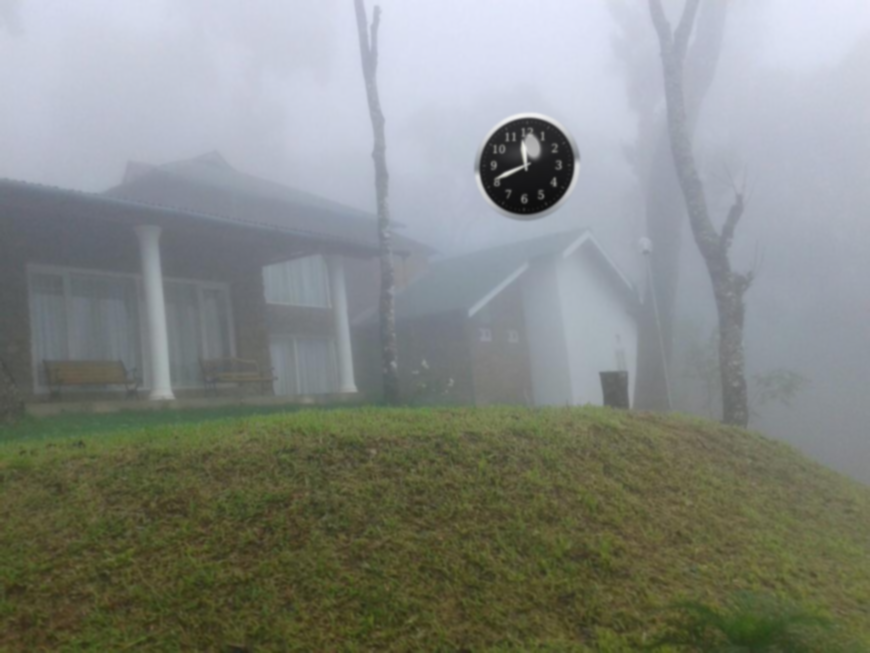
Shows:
11,41
